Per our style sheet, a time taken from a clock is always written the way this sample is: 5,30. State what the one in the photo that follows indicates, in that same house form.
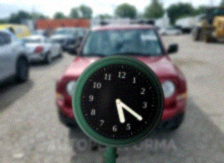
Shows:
5,20
